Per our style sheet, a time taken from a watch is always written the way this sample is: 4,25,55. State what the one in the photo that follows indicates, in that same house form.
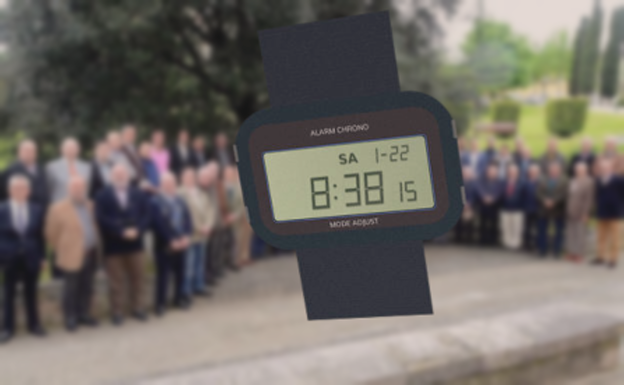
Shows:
8,38,15
